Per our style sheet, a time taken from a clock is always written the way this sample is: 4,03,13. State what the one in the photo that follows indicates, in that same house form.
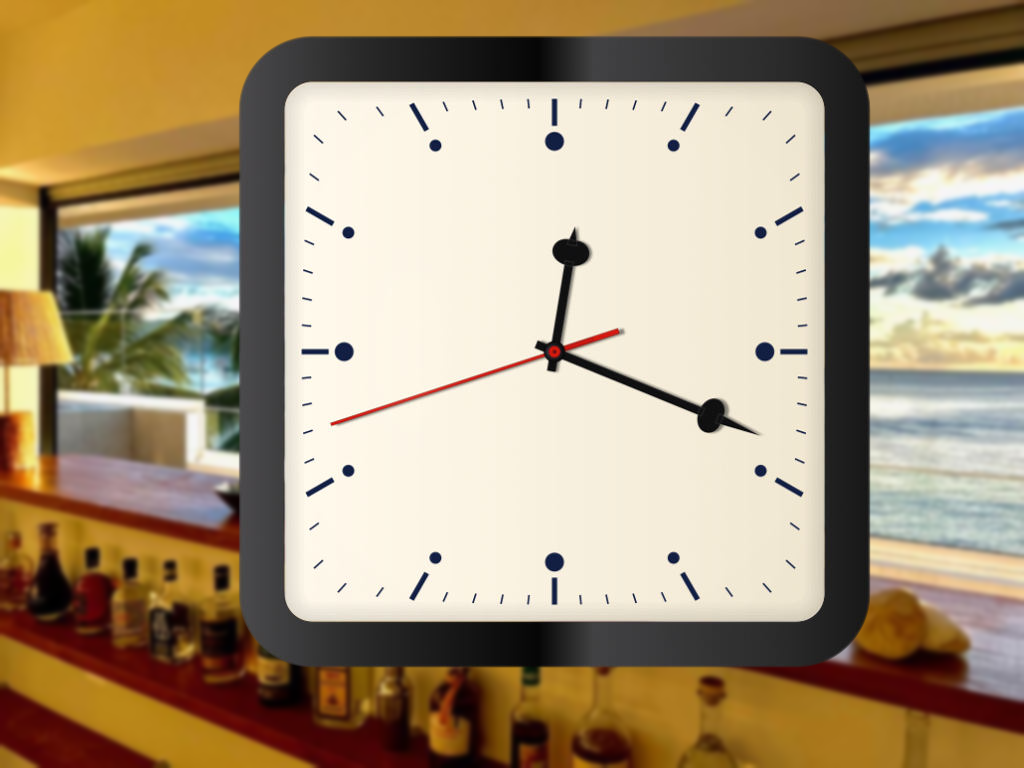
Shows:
12,18,42
